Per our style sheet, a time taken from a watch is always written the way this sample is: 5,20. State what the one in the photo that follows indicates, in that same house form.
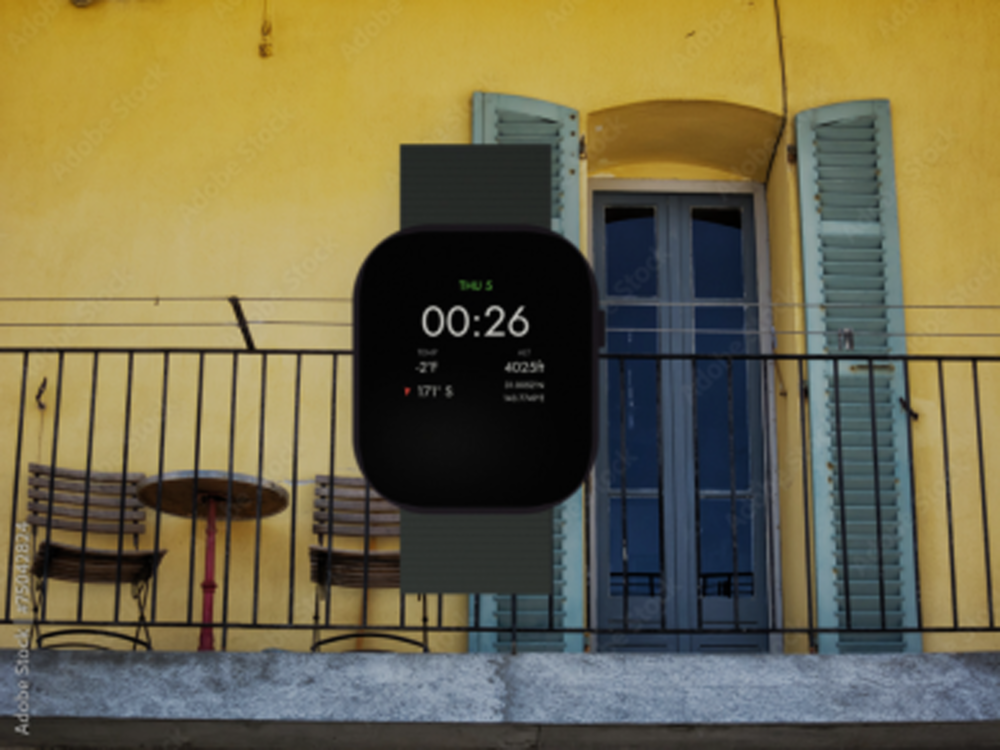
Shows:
0,26
